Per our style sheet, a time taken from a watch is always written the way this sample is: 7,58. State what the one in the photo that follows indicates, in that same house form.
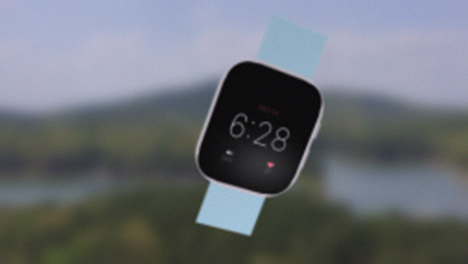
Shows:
6,28
